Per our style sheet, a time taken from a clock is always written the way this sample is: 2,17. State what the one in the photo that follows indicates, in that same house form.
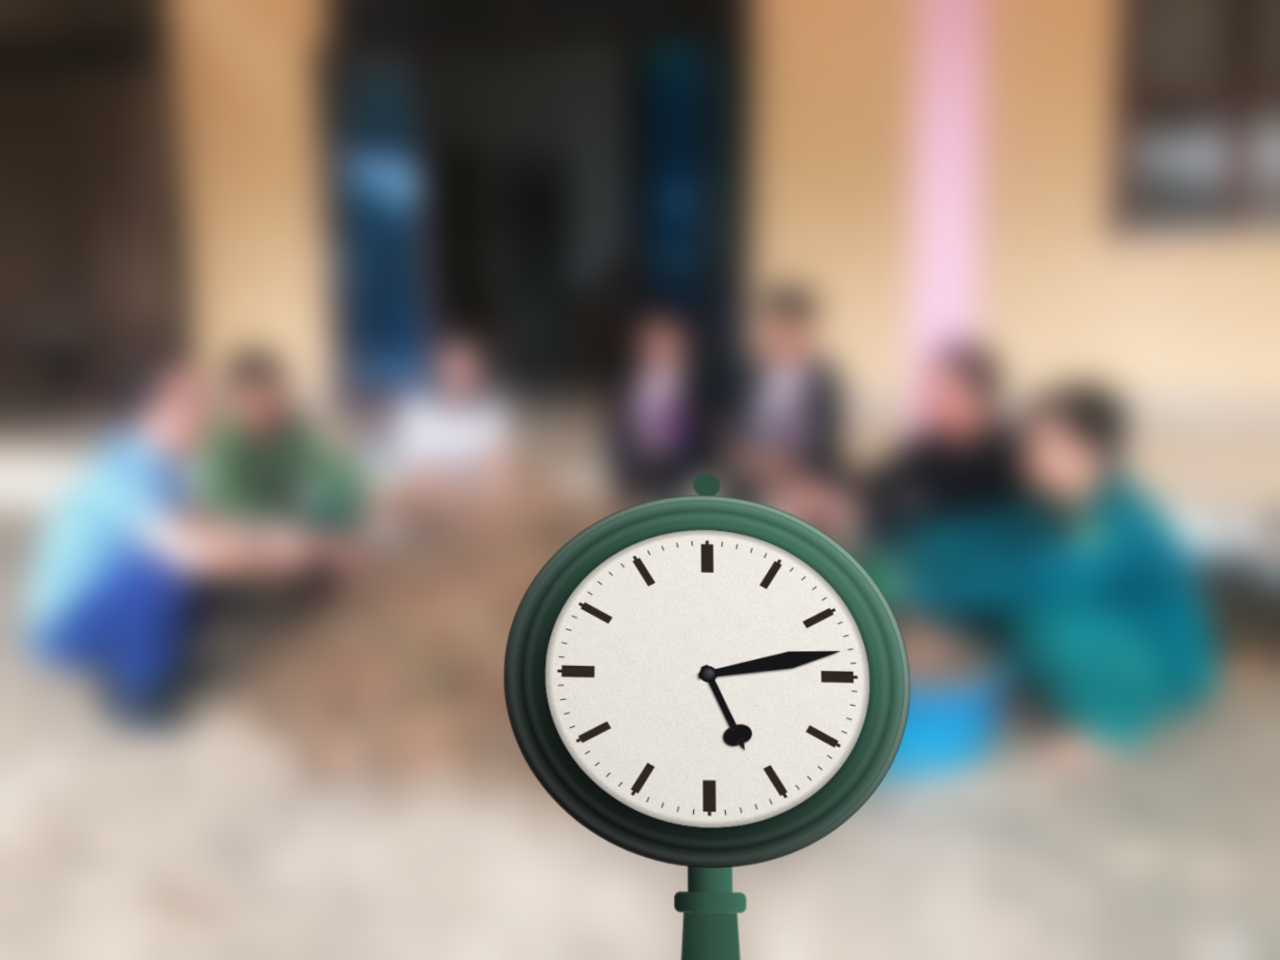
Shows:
5,13
